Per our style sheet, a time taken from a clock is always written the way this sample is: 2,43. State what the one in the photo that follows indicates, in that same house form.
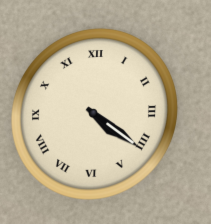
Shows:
4,21
